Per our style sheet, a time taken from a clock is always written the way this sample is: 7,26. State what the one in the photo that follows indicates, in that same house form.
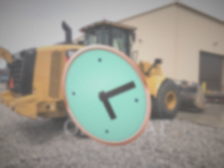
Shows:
5,11
